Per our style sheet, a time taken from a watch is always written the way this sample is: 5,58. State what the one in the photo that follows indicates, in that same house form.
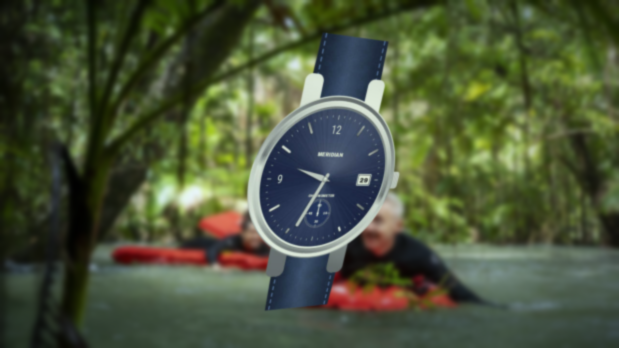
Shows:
9,34
